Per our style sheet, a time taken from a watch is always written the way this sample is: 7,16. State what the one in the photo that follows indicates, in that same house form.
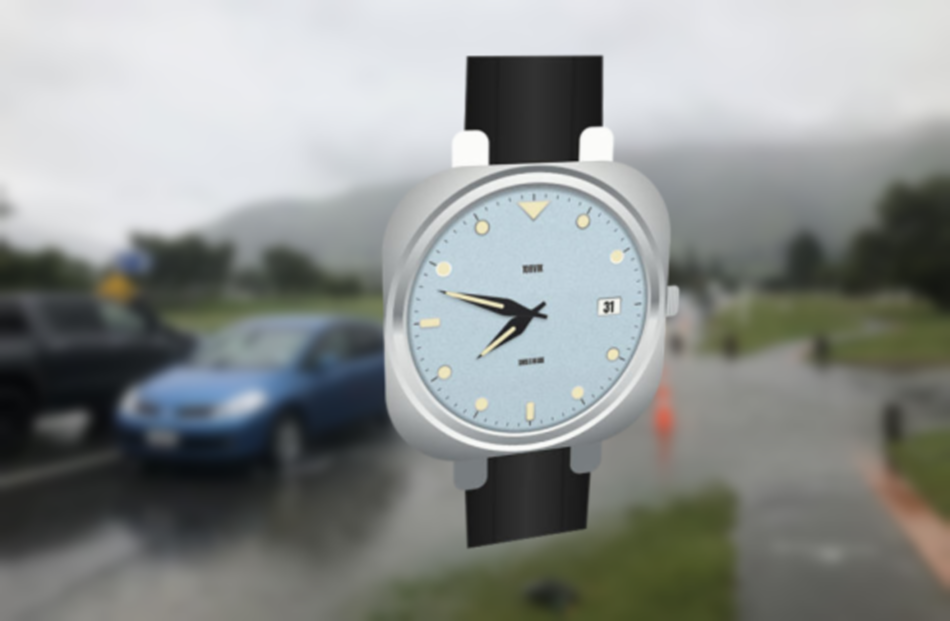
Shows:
7,48
